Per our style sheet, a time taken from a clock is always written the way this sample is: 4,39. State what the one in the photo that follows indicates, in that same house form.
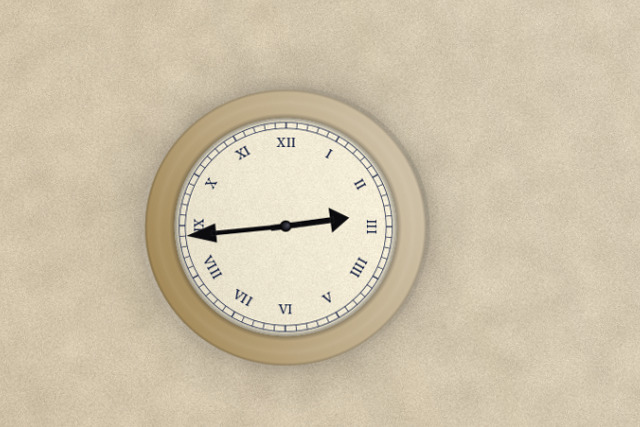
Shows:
2,44
